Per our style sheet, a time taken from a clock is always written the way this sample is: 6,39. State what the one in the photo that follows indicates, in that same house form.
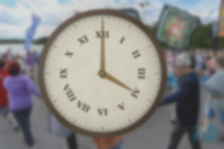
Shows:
4,00
